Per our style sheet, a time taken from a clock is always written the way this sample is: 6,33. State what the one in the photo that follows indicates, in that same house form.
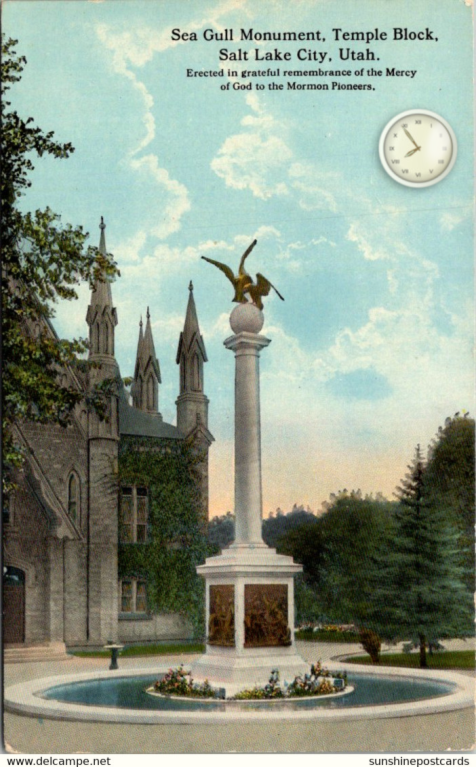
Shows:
7,54
